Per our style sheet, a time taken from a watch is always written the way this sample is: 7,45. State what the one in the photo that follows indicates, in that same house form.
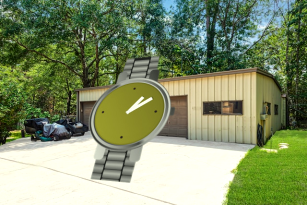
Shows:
1,09
